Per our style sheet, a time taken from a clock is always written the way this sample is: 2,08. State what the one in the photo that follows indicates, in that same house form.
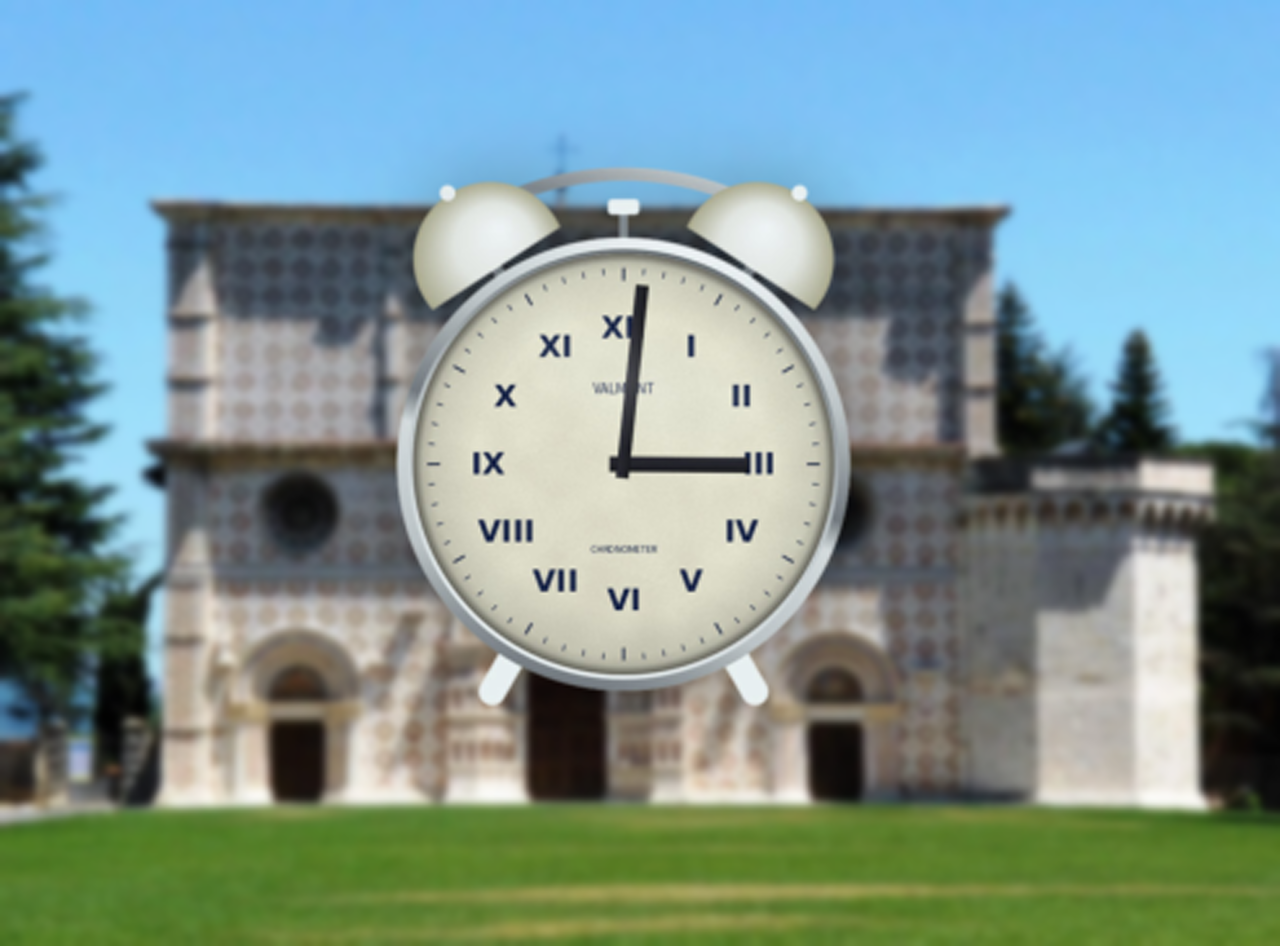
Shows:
3,01
